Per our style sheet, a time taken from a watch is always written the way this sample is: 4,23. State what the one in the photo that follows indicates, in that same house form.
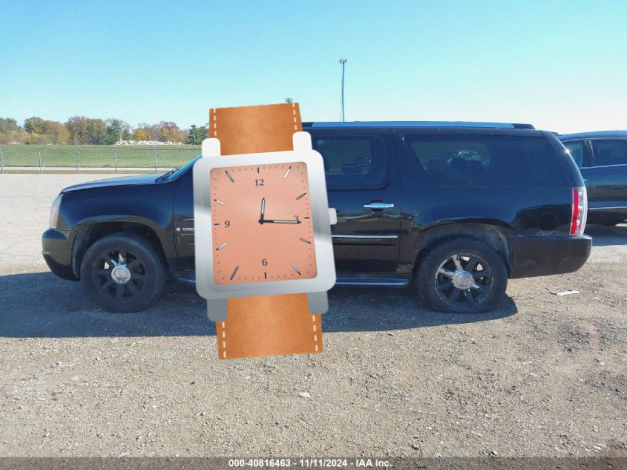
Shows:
12,16
